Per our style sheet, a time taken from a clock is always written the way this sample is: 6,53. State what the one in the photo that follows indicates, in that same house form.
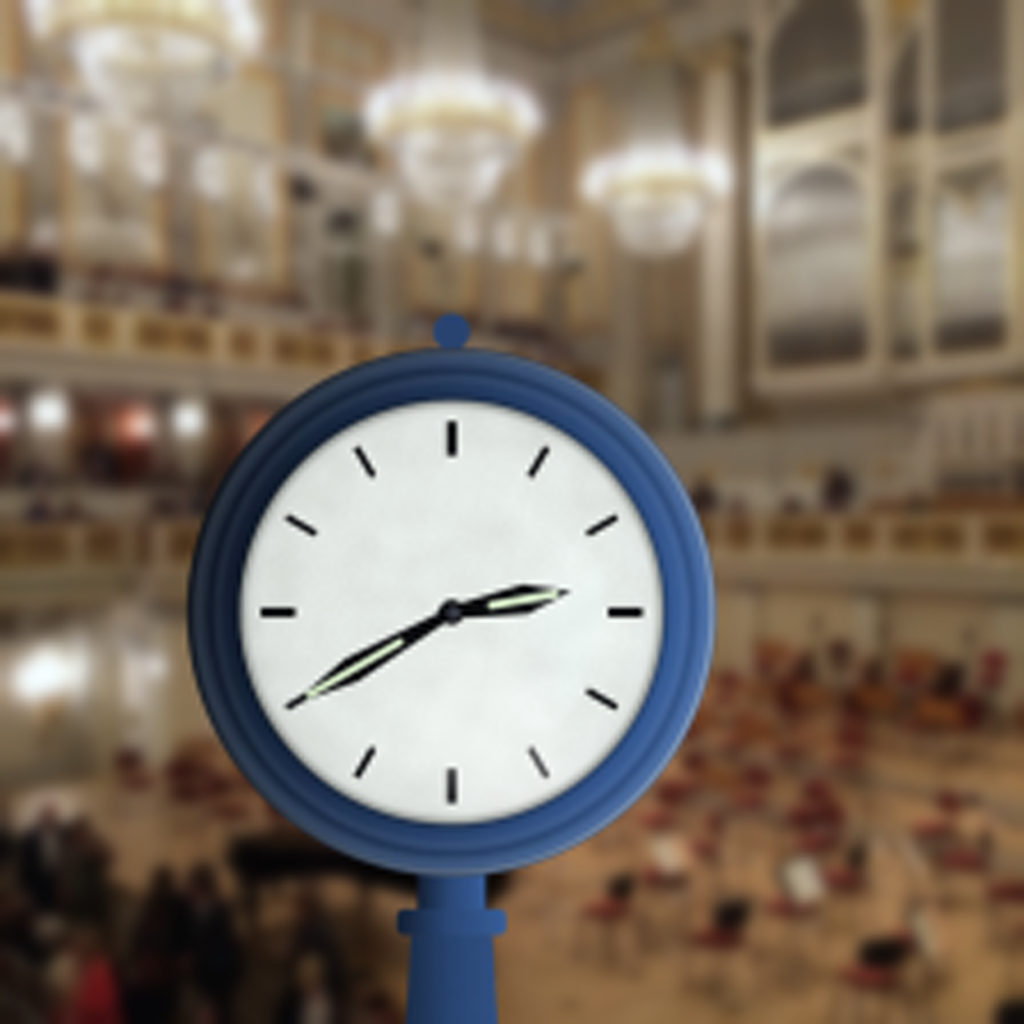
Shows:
2,40
